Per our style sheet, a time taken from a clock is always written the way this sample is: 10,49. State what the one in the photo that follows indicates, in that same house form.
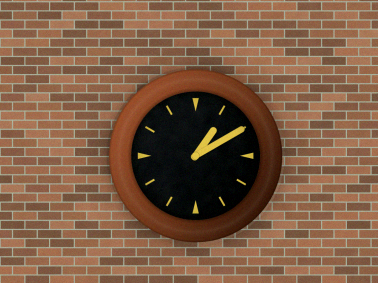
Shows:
1,10
